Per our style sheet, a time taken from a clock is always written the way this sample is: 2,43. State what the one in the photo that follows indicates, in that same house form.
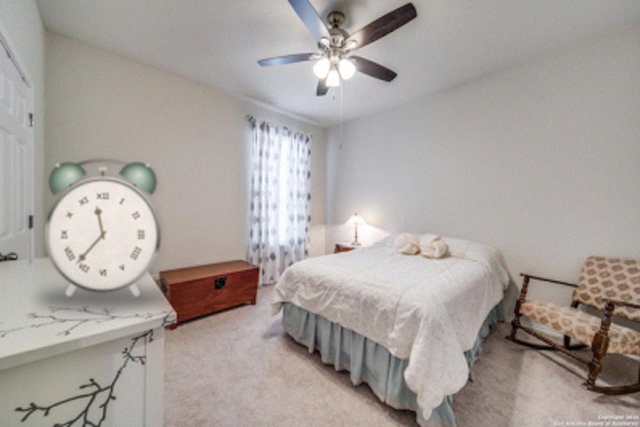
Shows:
11,37
